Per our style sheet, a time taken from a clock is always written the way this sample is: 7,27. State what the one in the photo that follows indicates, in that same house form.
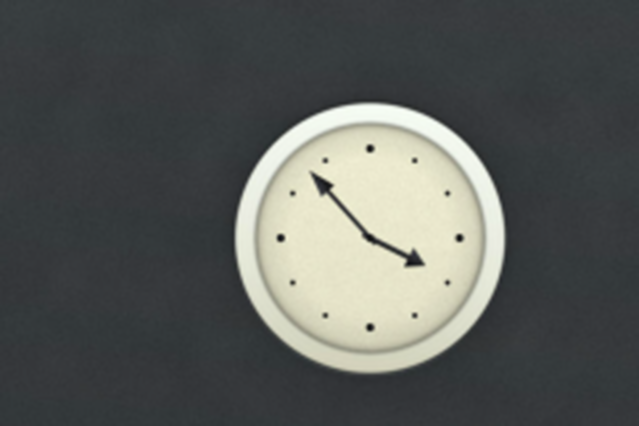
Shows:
3,53
